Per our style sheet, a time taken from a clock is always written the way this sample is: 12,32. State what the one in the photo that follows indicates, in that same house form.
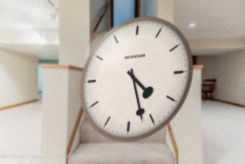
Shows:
4,27
